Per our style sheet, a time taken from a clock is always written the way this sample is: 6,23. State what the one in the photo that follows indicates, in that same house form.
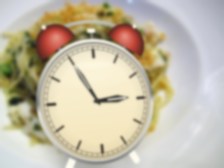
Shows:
2,55
